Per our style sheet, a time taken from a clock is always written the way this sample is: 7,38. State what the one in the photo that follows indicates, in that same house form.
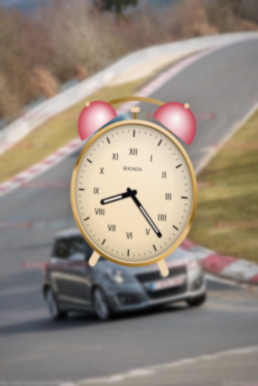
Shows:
8,23
